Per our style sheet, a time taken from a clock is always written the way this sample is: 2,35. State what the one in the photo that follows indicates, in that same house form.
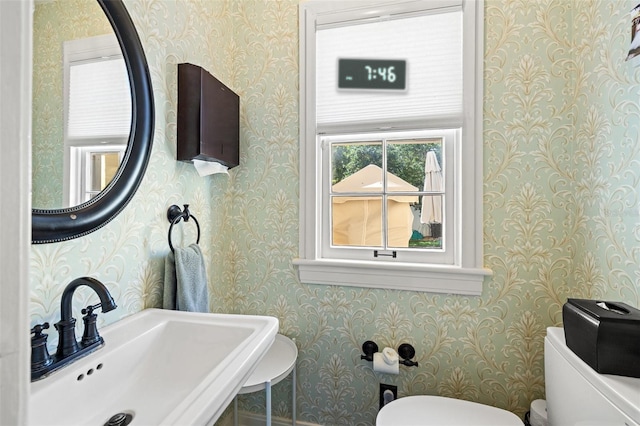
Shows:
7,46
